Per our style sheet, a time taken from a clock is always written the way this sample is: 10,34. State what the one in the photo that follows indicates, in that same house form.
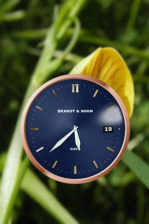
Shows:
5,38
